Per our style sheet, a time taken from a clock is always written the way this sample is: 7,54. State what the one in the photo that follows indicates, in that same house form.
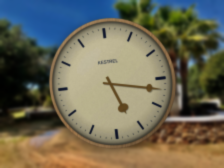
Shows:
5,17
